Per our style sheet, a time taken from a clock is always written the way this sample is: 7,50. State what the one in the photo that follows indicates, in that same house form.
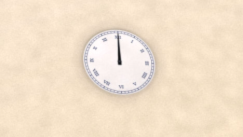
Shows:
12,00
